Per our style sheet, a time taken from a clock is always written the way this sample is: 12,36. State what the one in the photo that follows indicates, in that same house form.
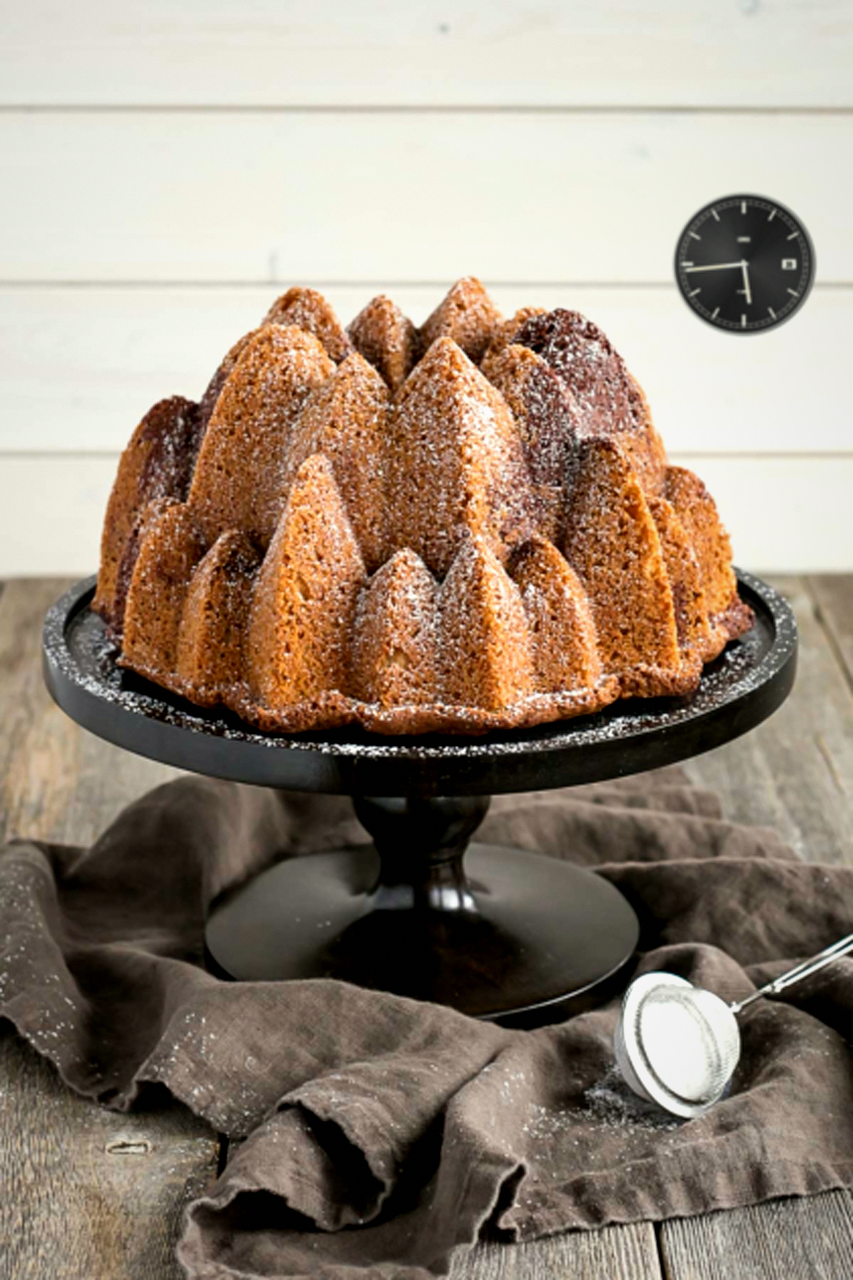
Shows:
5,44
